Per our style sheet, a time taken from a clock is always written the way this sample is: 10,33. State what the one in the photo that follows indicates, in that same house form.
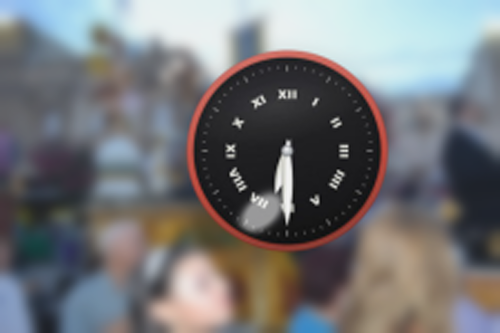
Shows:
6,30
